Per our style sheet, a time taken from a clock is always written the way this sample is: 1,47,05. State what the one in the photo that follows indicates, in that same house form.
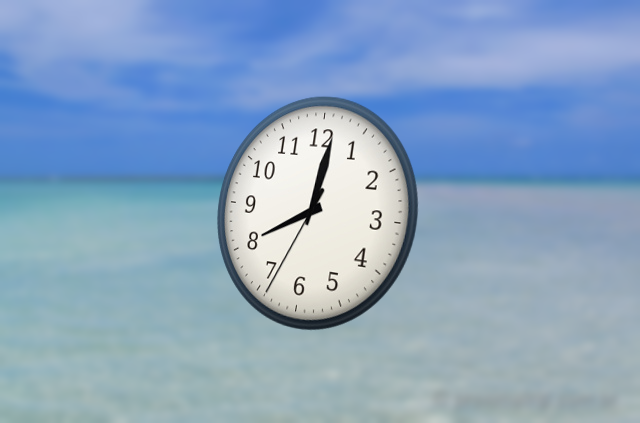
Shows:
8,01,34
